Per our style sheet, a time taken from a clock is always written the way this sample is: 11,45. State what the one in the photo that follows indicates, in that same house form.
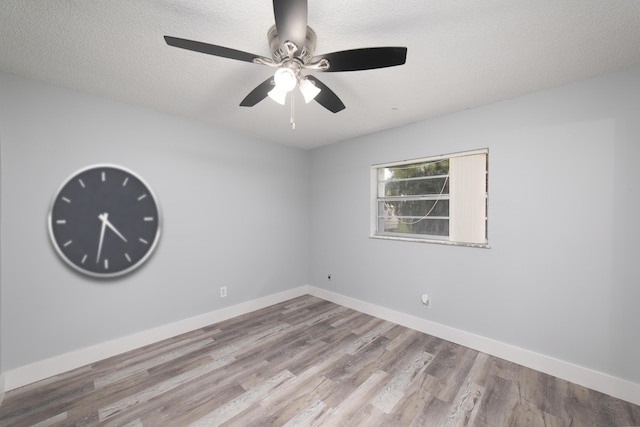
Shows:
4,32
